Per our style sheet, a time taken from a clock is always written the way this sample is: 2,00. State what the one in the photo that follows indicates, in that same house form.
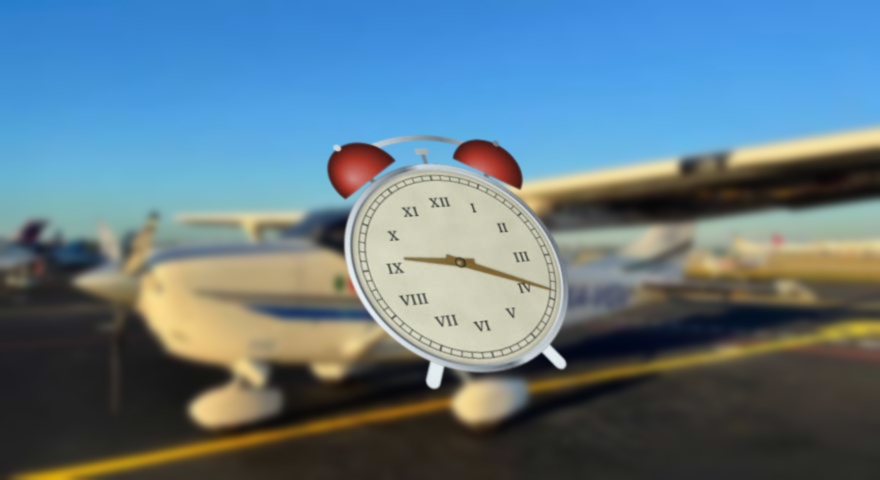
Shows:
9,19
